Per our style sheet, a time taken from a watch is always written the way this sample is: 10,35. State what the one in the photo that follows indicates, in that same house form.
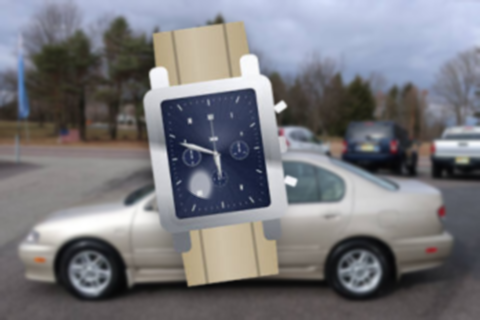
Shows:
5,49
